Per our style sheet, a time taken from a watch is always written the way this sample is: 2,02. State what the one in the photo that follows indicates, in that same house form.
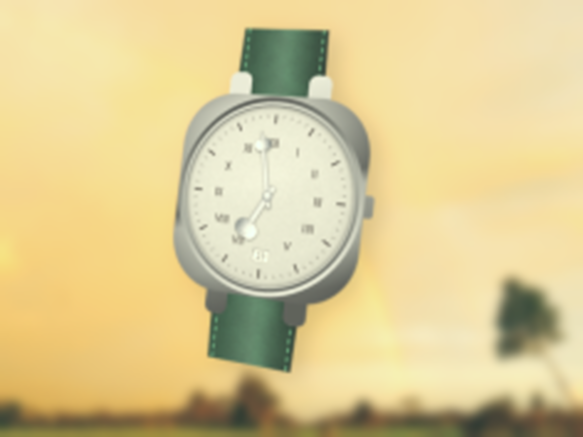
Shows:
6,58
